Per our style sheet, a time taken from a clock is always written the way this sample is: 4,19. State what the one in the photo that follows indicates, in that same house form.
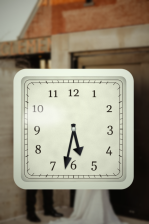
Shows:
5,32
